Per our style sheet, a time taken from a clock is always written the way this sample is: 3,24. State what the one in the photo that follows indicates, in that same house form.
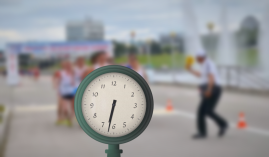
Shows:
6,32
